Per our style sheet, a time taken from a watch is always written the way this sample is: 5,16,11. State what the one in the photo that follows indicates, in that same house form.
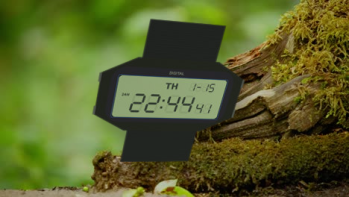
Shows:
22,44,41
